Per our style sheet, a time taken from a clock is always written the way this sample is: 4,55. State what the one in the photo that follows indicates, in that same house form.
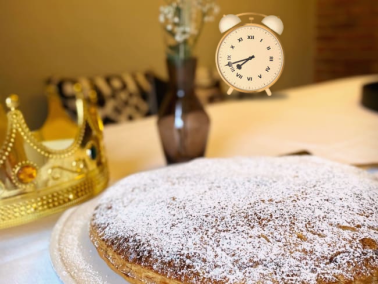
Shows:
7,42
